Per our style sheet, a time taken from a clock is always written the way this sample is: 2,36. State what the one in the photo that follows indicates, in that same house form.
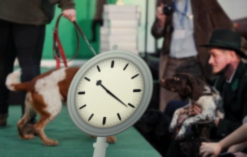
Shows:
10,21
